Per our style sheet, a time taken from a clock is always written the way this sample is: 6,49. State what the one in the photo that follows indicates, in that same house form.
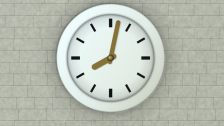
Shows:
8,02
